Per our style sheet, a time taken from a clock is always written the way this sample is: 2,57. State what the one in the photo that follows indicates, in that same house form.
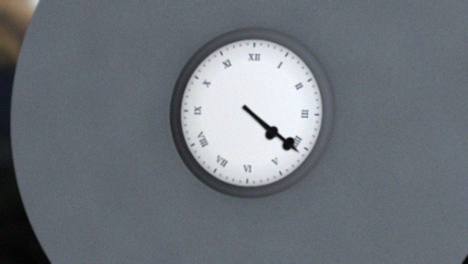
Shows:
4,21
